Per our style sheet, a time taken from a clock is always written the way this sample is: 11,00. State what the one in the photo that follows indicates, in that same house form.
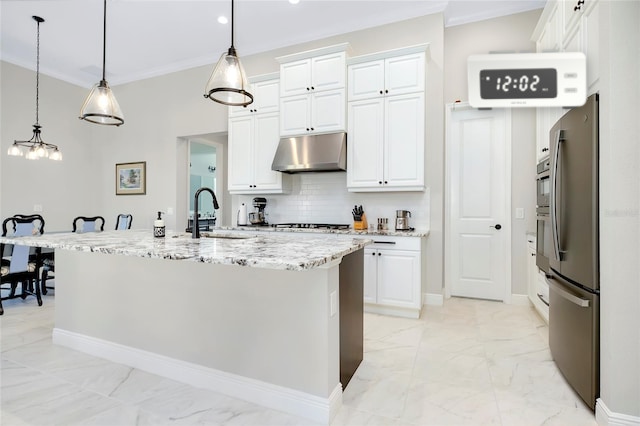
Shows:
12,02
